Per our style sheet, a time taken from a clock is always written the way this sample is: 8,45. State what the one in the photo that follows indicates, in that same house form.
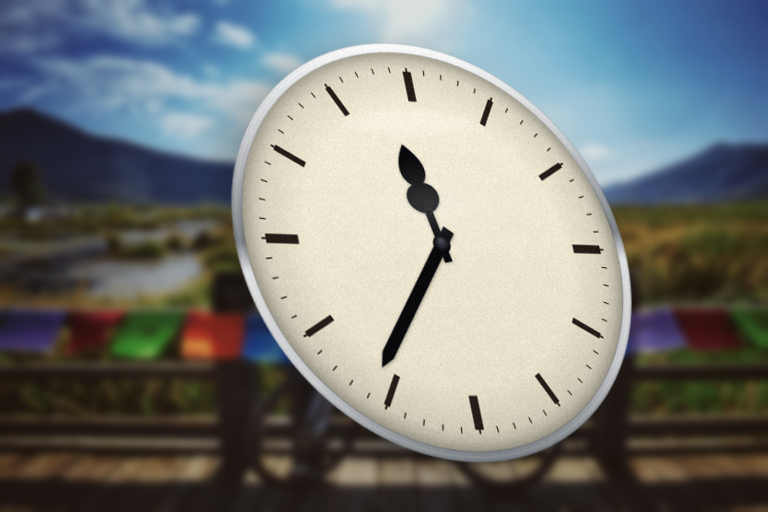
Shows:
11,36
